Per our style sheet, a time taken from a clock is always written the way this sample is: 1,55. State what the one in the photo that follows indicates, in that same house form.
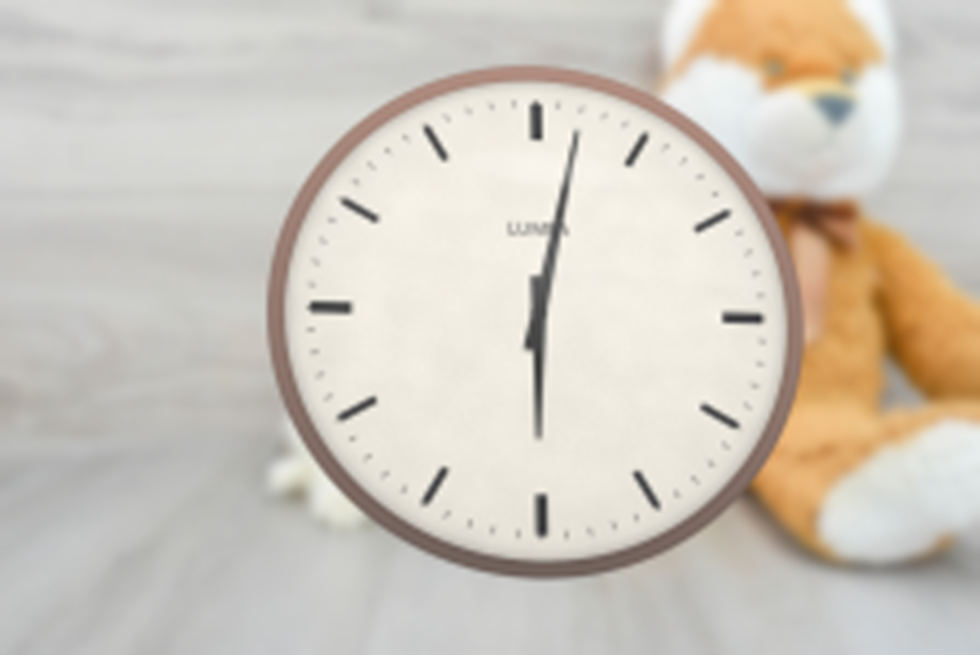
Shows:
6,02
